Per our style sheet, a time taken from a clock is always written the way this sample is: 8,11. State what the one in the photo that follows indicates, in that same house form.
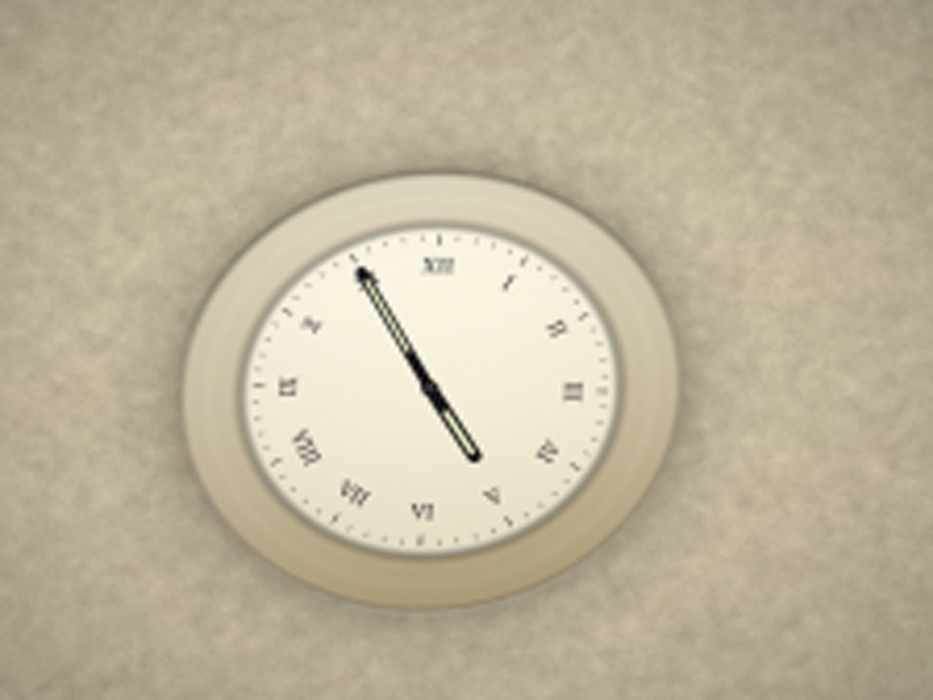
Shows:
4,55
